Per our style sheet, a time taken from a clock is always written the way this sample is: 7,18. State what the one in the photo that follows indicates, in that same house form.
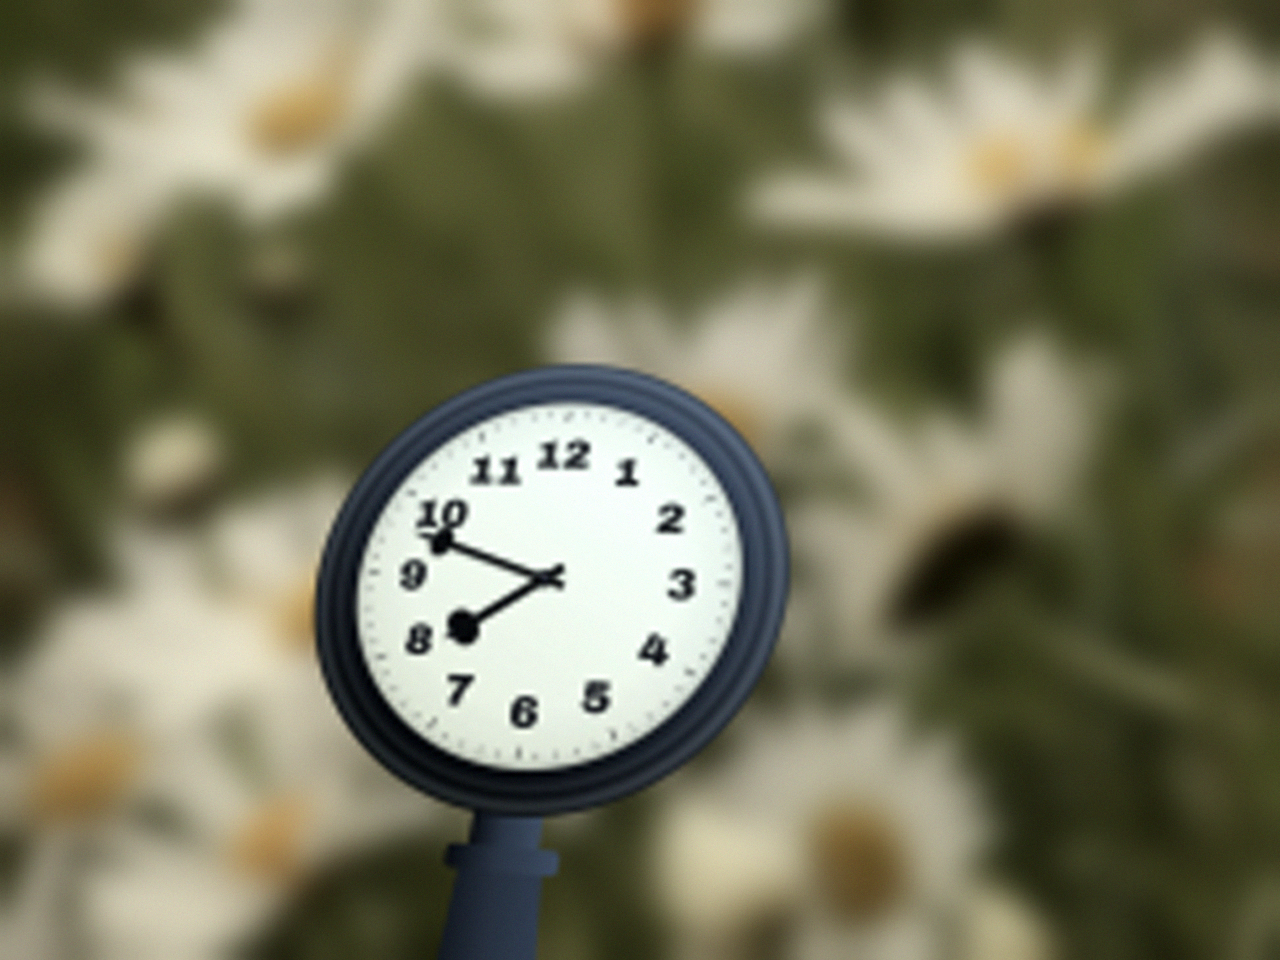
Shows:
7,48
